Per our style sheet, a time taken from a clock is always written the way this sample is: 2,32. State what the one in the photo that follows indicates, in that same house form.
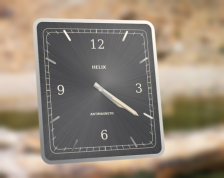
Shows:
4,21
